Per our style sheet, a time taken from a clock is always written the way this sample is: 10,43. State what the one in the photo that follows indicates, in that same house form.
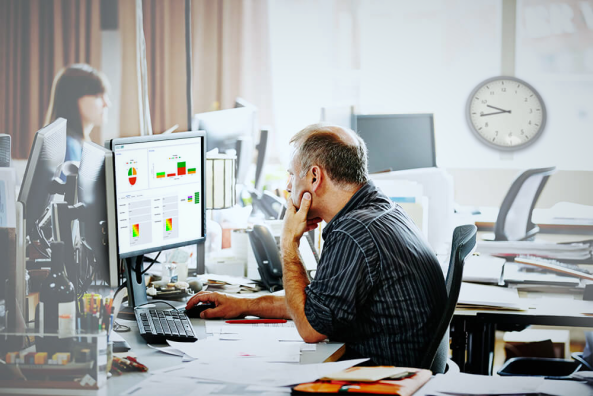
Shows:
9,44
